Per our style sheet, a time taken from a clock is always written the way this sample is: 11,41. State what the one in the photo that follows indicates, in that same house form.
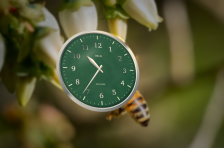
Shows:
10,36
